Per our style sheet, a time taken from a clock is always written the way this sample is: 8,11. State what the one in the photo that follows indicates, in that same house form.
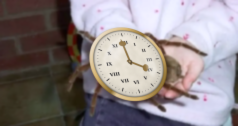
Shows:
3,59
